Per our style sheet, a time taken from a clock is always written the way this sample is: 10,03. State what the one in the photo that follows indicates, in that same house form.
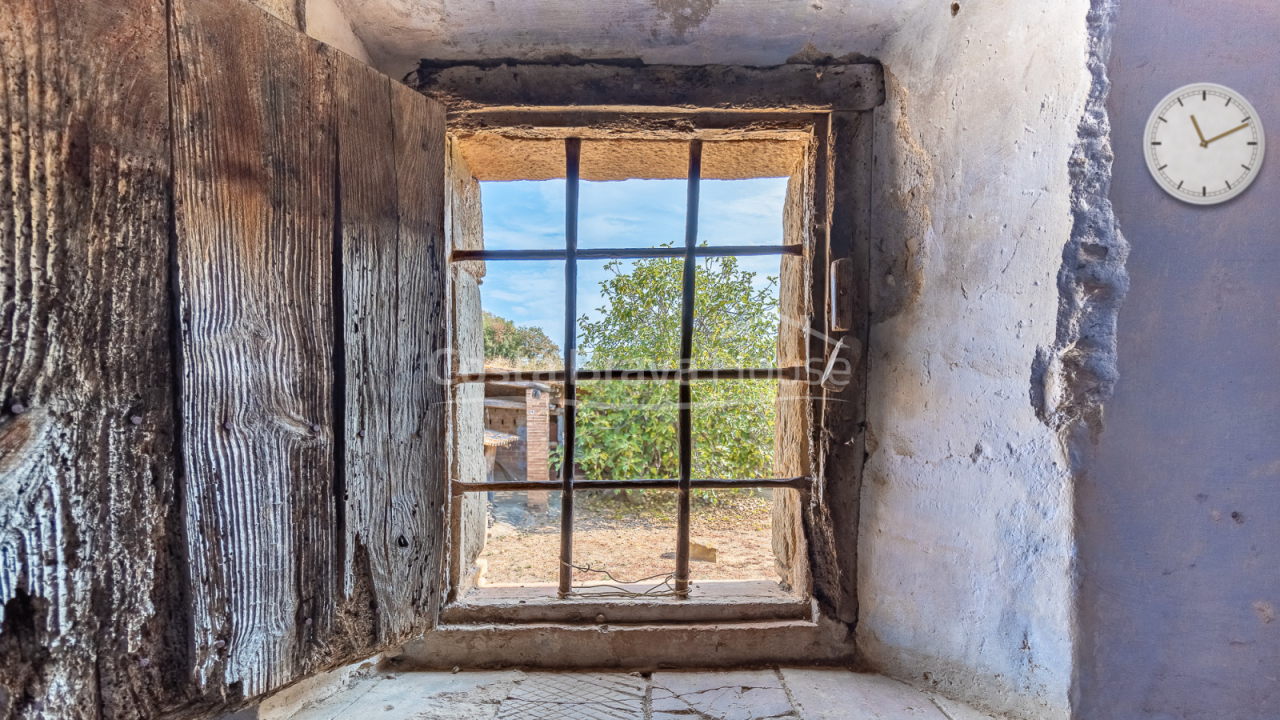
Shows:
11,11
